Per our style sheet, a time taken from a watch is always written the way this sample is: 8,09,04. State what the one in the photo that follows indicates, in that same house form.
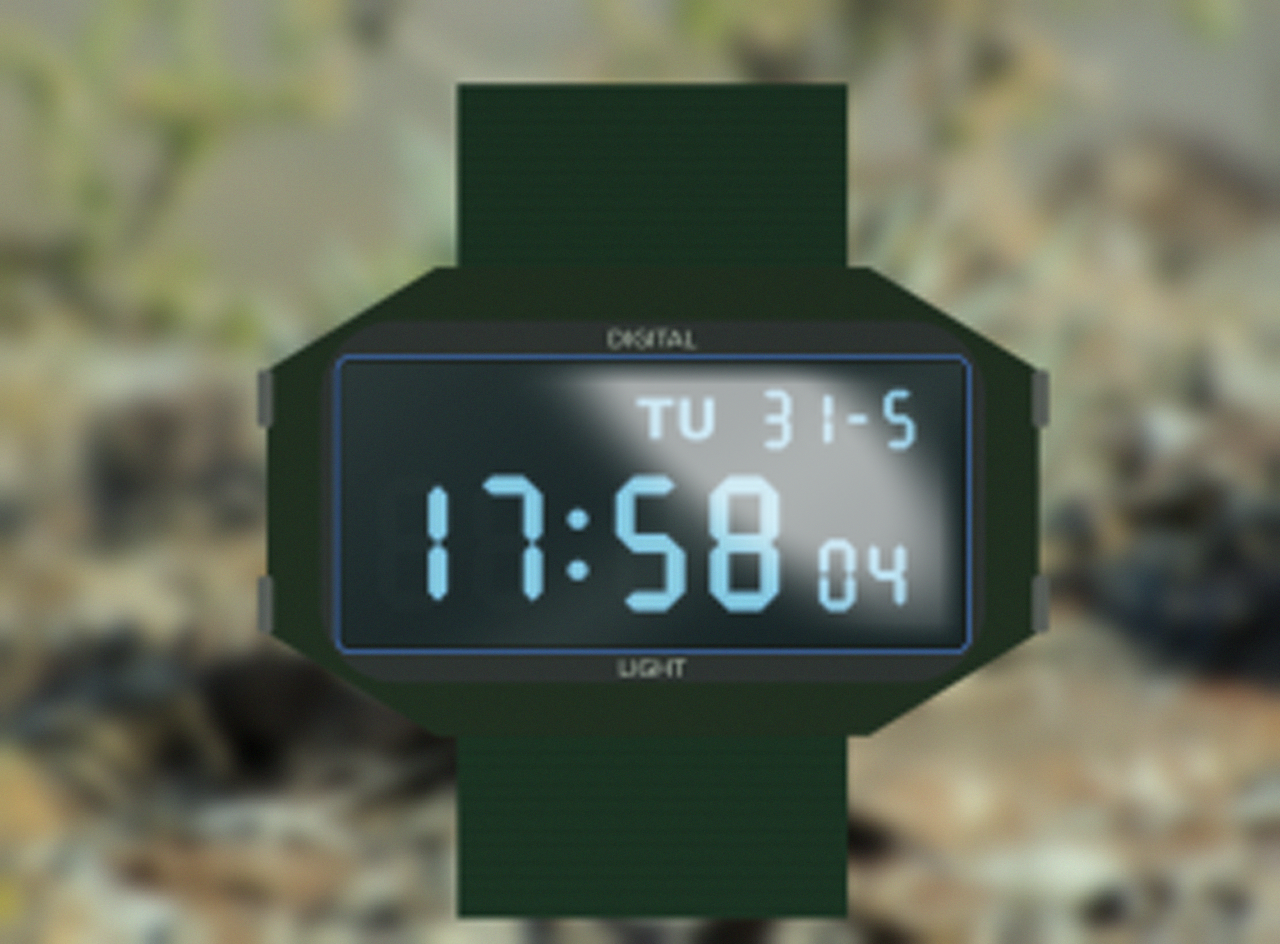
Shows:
17,58,04
